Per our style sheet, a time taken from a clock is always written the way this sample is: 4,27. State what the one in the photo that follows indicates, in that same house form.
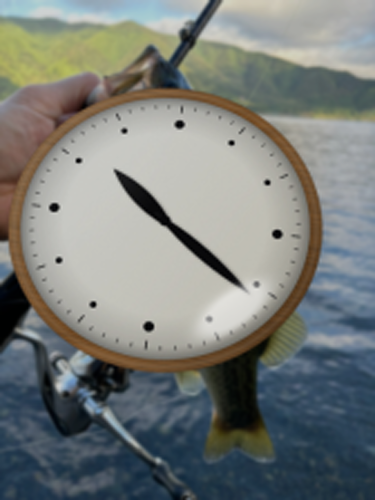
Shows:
10,21
